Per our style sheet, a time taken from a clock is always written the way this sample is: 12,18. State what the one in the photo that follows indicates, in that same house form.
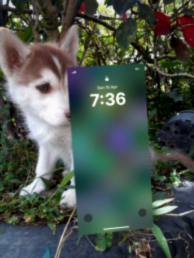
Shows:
7,36
